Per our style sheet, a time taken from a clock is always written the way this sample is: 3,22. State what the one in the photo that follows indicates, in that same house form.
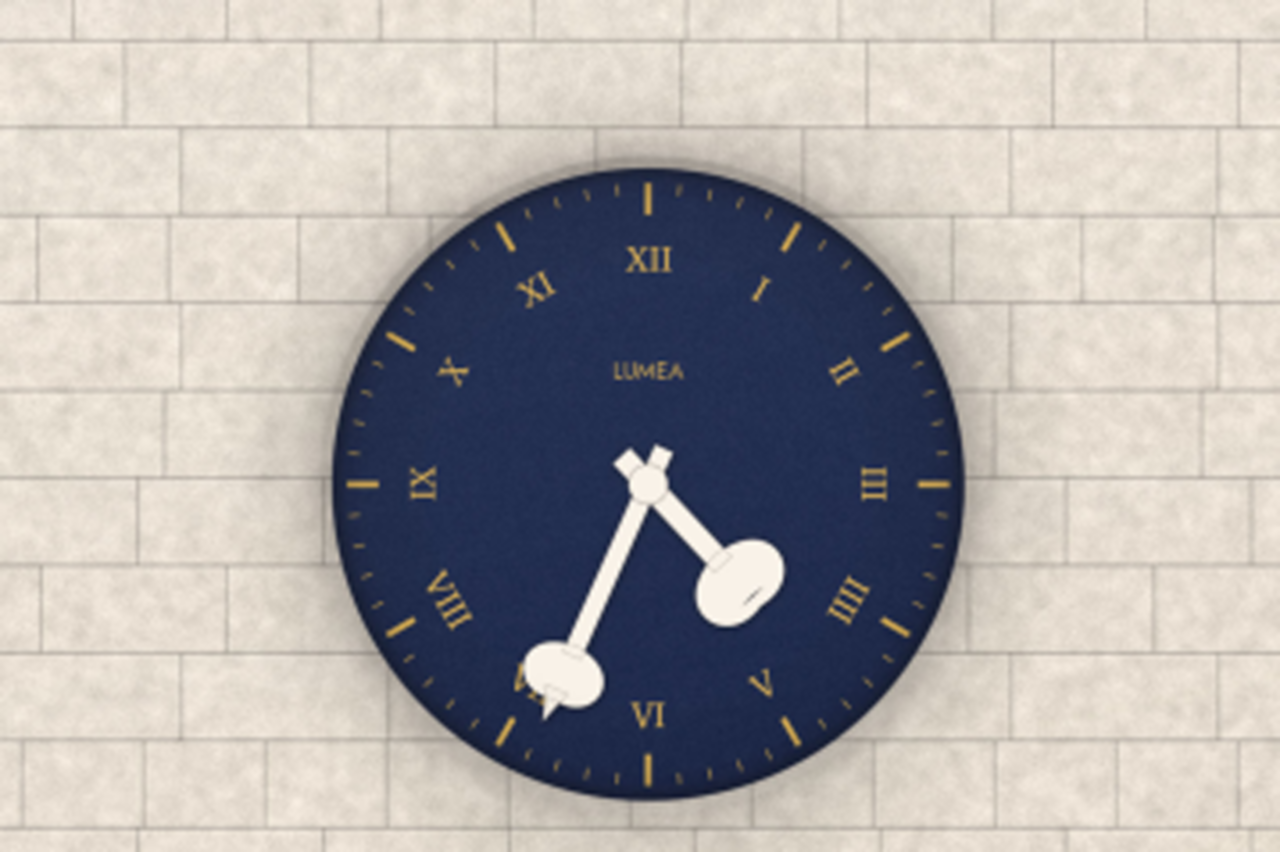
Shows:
4,34
